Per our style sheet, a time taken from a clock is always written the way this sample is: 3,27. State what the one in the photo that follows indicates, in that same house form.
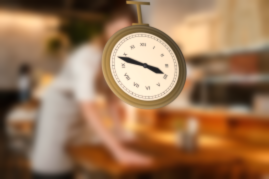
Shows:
3,48
